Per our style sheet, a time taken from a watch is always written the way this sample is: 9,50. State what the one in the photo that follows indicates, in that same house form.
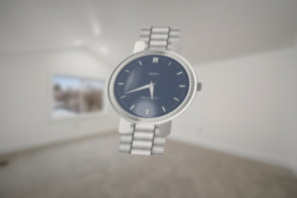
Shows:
5,41
